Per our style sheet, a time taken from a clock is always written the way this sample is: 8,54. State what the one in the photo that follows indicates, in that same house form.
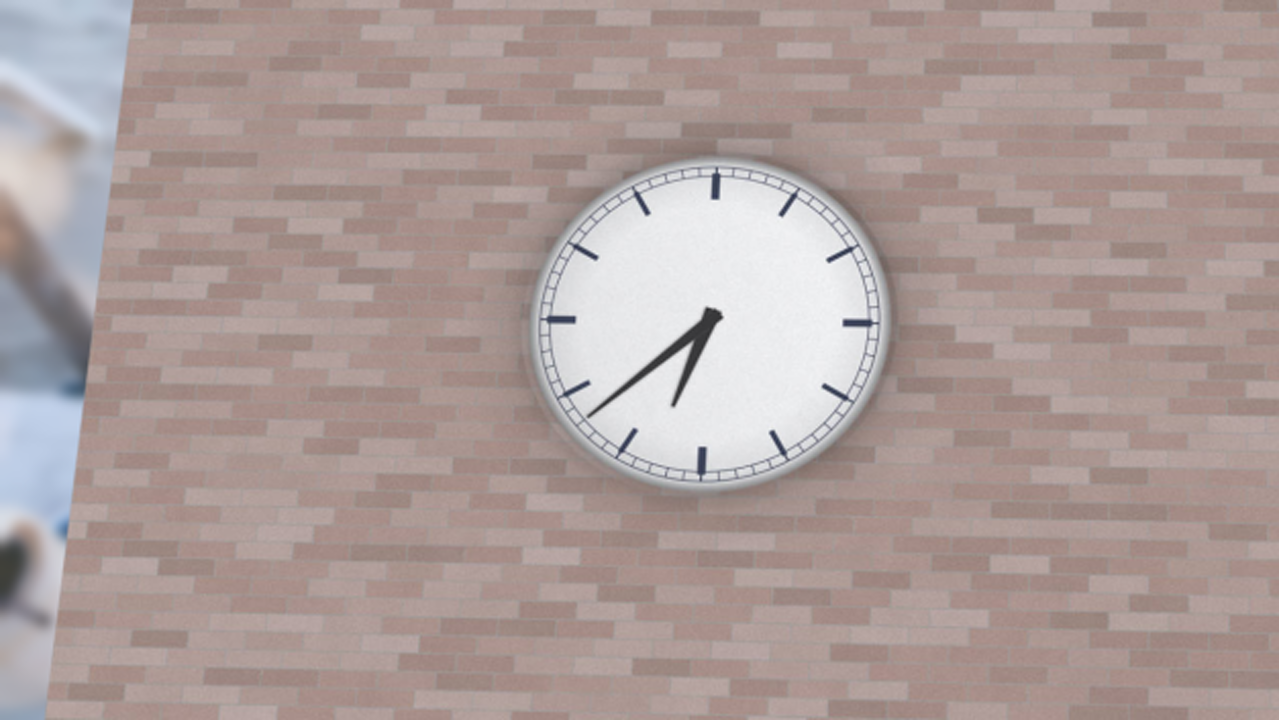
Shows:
6,38
